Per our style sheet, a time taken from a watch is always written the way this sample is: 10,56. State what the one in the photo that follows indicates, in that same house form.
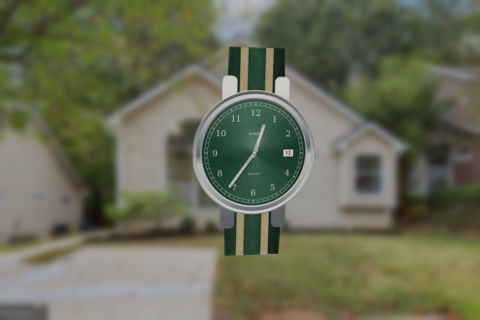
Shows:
12,36
